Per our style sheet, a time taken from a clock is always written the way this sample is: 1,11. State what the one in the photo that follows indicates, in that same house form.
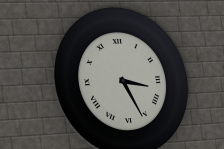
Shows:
3,26
